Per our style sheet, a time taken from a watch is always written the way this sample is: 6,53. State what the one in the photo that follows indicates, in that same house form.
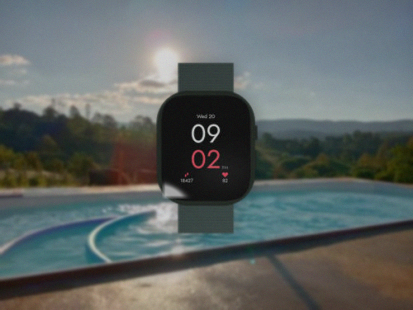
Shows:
9,02
